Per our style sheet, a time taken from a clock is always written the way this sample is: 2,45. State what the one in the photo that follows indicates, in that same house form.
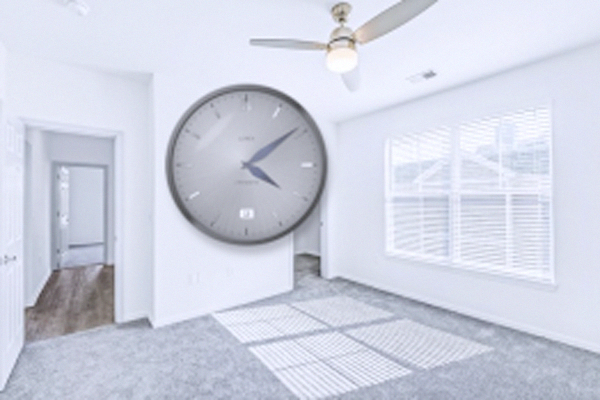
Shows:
4,09
